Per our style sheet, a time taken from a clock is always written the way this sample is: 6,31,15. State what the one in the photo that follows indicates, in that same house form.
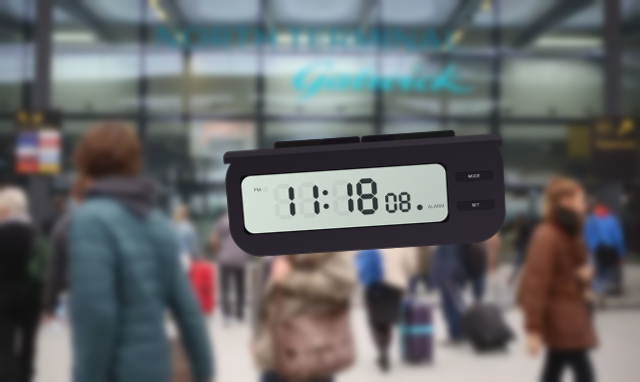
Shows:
11,18,08
